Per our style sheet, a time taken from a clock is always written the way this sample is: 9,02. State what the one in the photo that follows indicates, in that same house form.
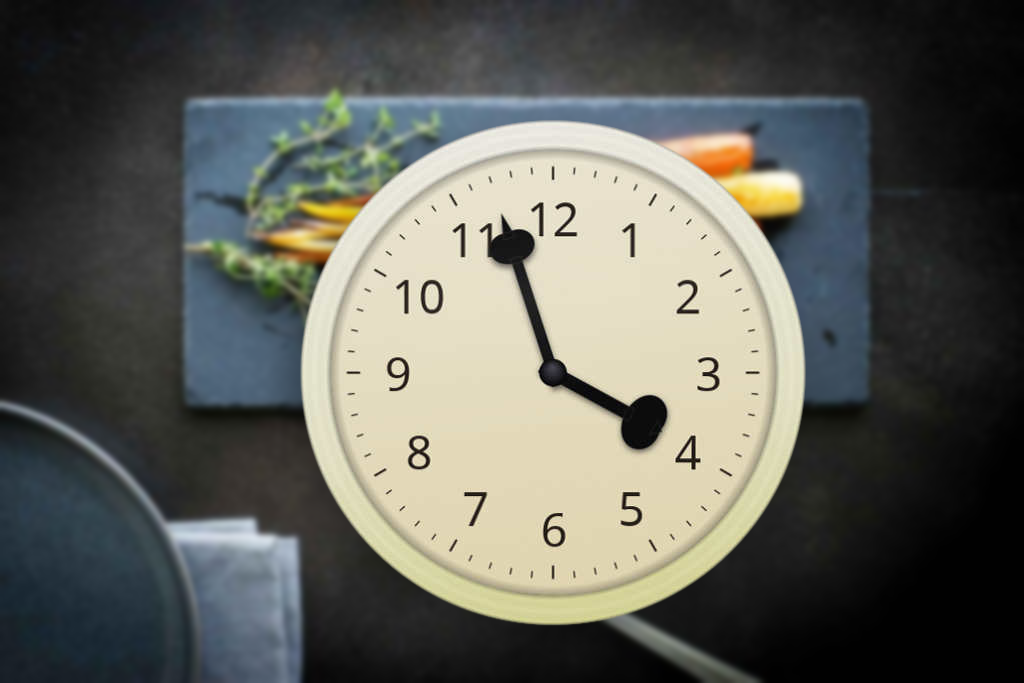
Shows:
3,57
